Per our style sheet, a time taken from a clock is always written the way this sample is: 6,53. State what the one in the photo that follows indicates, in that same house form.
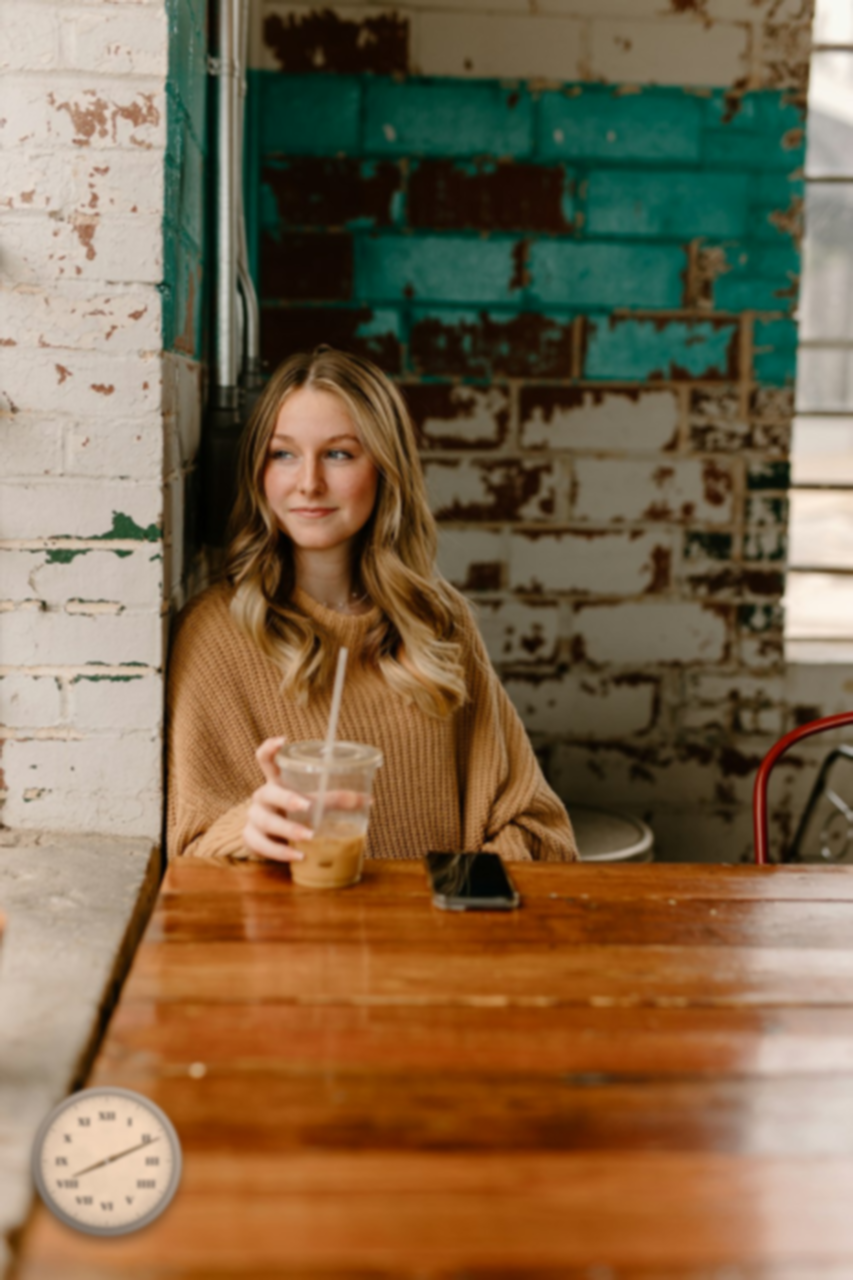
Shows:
8,11
